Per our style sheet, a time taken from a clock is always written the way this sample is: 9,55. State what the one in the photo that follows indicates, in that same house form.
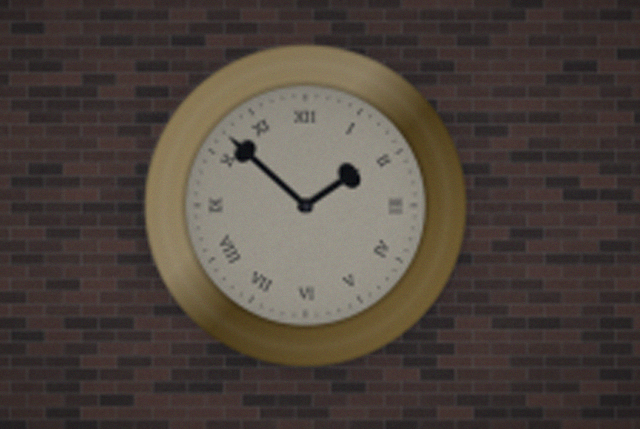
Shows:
1,52
